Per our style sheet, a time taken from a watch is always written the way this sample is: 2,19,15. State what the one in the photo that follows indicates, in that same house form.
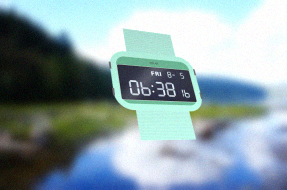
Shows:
6,38,16
